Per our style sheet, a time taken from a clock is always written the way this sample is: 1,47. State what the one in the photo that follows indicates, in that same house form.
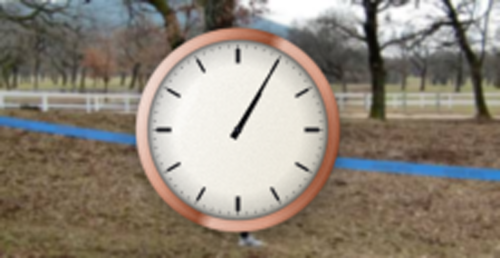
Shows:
1,05
